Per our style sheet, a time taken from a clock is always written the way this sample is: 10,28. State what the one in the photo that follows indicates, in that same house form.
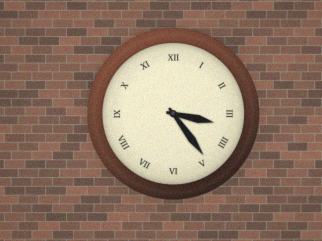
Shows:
3,24
